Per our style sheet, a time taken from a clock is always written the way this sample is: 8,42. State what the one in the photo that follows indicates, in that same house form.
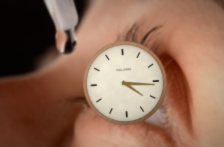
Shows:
4,16
